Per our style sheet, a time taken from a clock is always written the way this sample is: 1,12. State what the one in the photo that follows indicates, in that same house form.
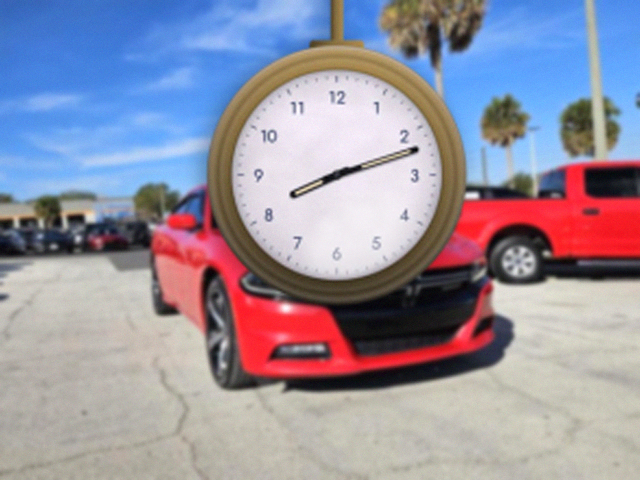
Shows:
8,12
